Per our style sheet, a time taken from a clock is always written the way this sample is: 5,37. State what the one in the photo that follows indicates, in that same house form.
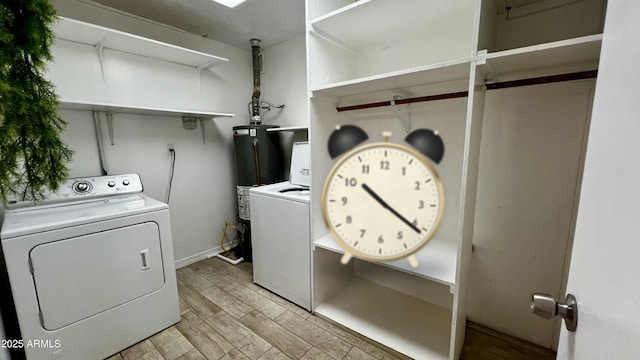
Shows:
10,21
